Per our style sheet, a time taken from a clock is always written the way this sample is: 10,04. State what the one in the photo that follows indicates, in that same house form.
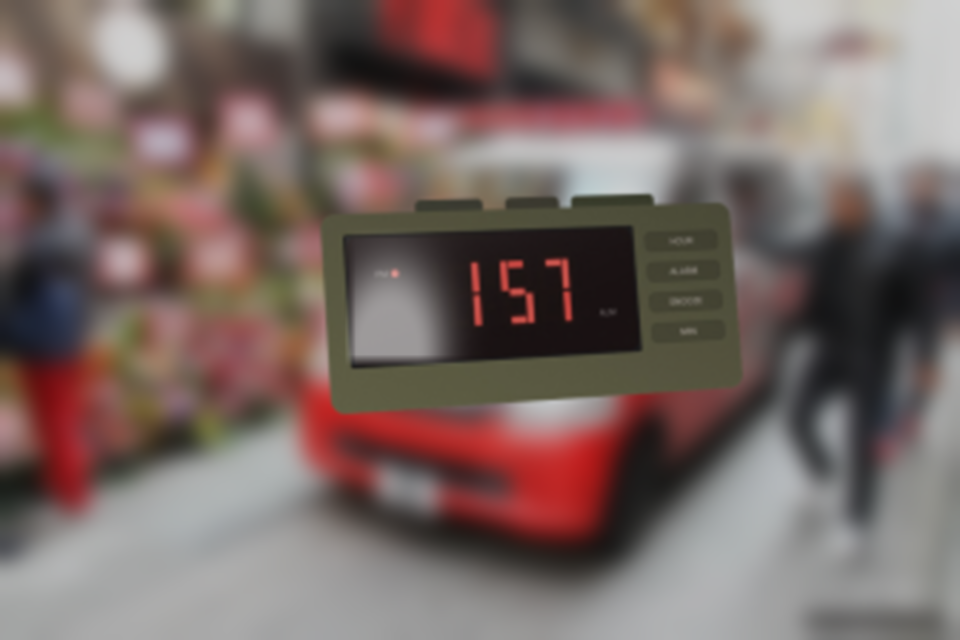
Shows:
1,57
